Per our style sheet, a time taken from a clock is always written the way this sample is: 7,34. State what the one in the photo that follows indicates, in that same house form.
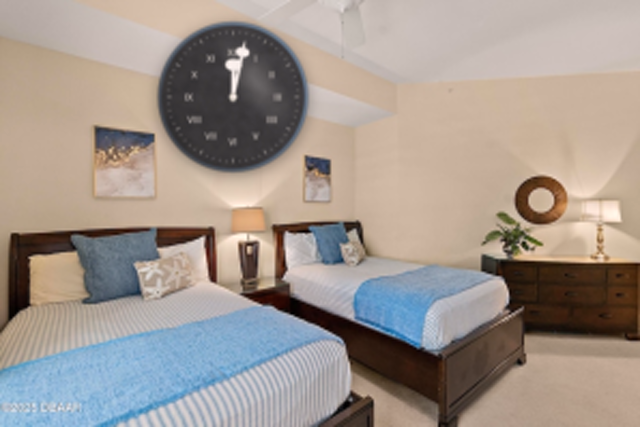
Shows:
12,02
